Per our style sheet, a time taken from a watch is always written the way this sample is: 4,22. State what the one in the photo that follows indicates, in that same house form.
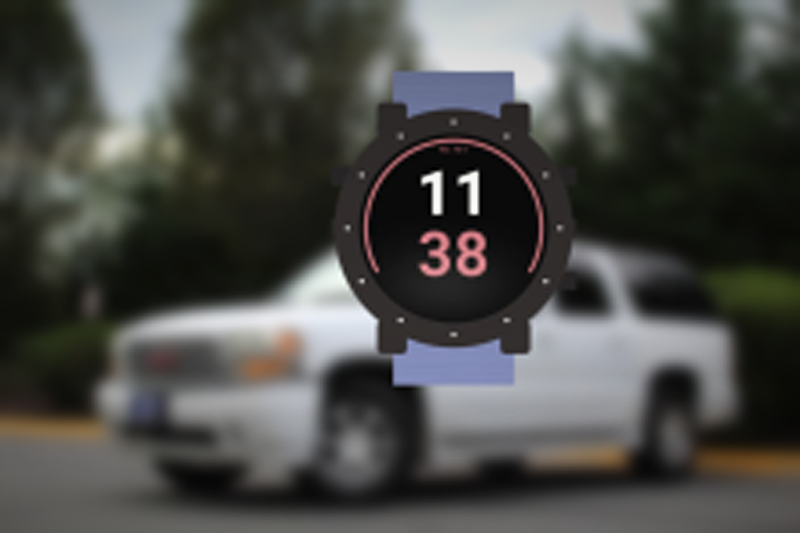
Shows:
11,38
